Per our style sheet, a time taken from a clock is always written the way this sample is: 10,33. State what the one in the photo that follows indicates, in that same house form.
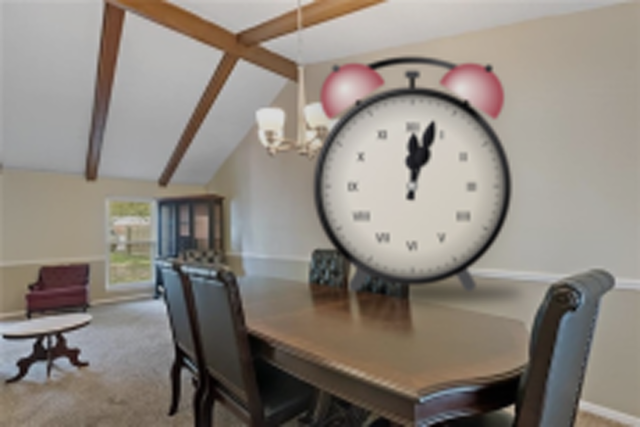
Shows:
12,03
